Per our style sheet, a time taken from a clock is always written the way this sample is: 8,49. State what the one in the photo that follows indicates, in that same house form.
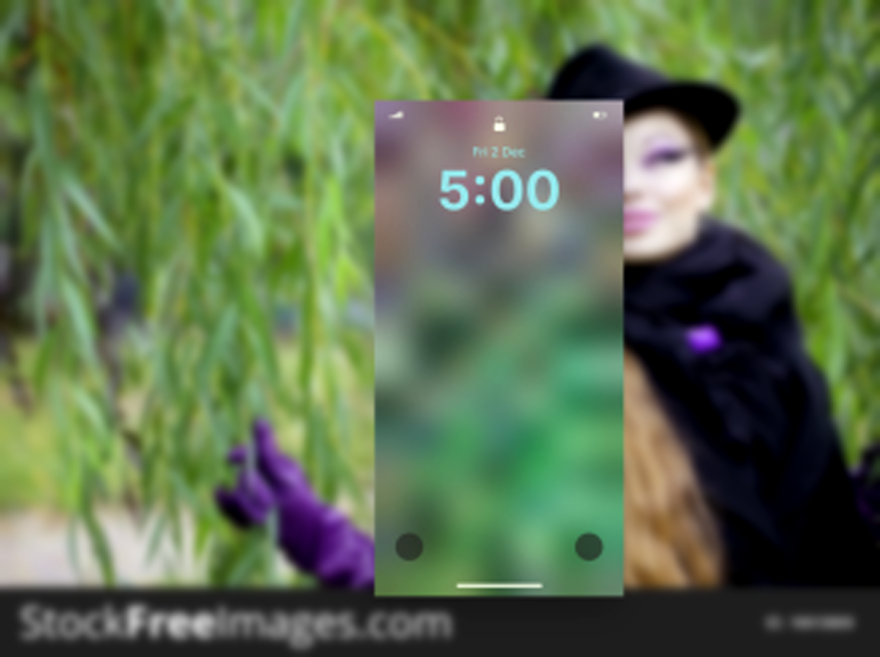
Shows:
5,00
